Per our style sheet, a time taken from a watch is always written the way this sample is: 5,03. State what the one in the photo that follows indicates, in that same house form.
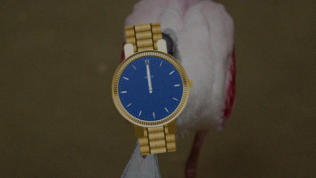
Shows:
12,00
